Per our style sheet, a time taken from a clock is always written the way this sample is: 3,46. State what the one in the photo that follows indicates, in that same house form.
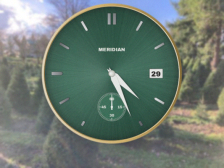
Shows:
4,26
